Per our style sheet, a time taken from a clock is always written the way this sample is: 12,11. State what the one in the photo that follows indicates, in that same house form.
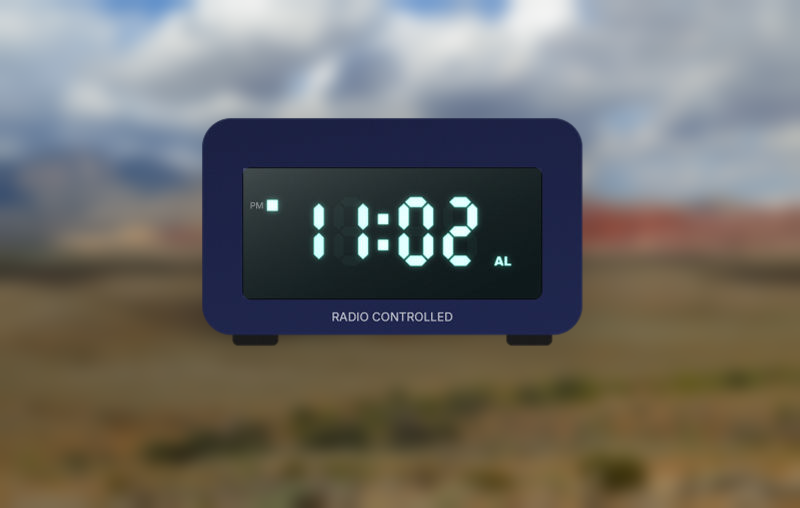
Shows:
11,02
